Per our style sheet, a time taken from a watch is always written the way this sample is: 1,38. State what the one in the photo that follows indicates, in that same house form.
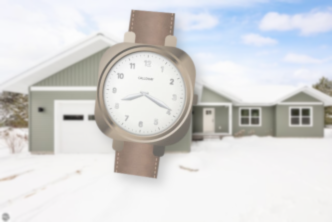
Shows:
8,19
